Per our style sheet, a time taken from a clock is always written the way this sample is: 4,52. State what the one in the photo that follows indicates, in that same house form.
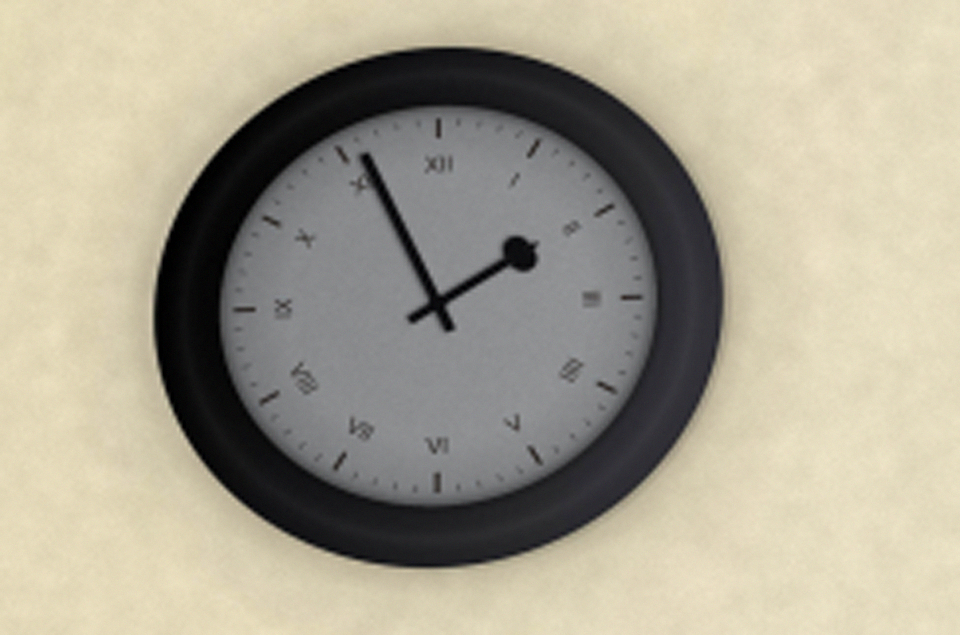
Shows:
1,56
